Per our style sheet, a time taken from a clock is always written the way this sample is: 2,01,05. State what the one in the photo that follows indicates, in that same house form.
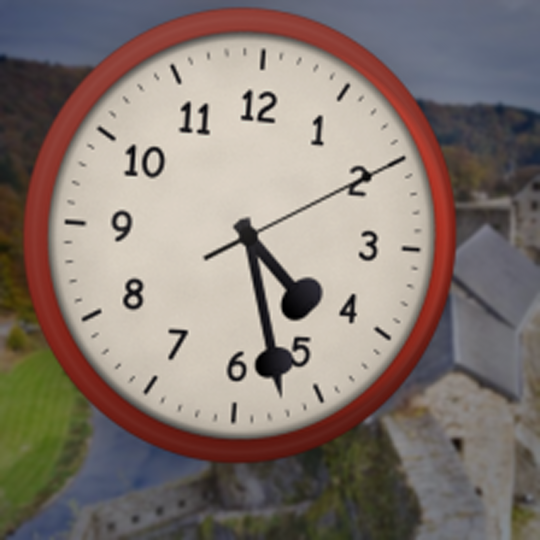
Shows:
4,27,10
